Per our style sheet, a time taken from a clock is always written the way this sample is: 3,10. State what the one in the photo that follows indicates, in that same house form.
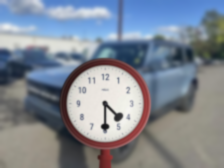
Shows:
4,30
